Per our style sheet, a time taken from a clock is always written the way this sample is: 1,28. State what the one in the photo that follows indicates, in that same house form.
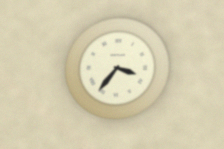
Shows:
3,36
